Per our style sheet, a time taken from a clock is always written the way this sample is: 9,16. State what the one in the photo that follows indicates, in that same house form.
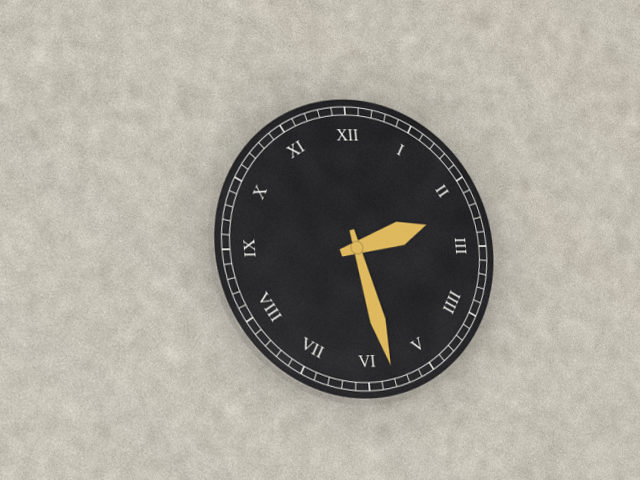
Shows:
2,28
